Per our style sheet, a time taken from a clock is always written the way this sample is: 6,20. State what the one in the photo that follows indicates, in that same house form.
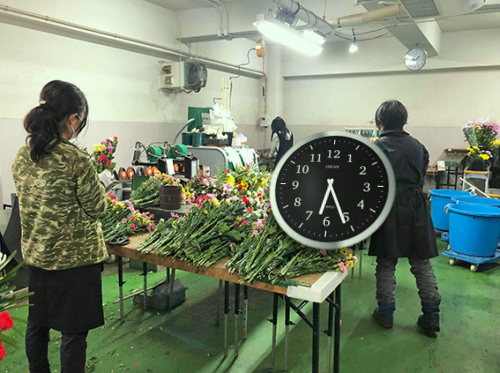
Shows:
6,26
